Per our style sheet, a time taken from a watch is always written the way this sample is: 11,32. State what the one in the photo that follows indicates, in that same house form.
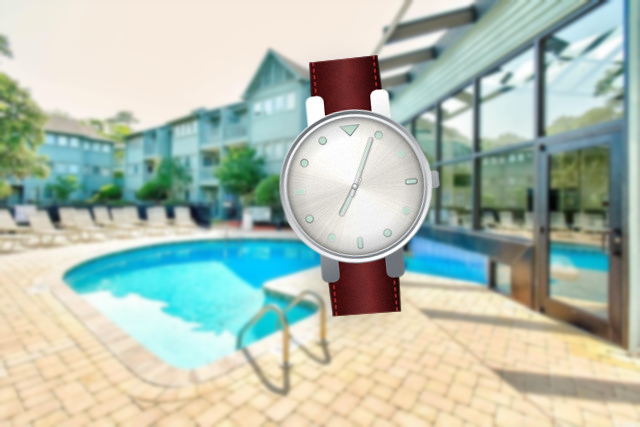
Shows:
7,04
